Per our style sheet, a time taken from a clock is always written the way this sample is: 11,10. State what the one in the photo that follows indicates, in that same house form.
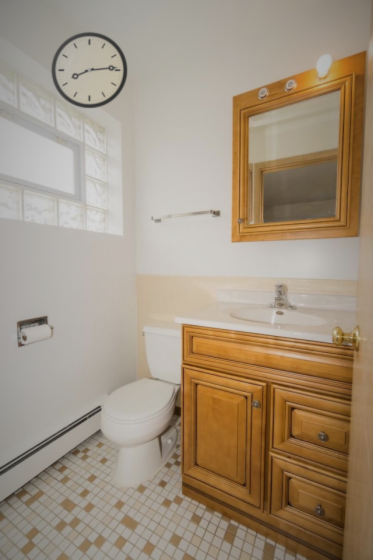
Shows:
8,14
